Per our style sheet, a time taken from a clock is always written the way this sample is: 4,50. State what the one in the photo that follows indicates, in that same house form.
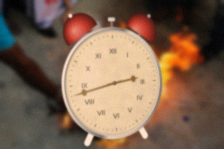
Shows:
2,43
